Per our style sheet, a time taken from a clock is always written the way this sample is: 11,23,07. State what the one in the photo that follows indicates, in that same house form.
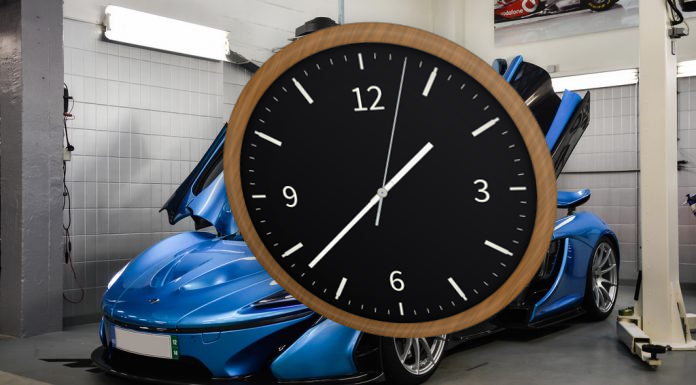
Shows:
1,38,03
